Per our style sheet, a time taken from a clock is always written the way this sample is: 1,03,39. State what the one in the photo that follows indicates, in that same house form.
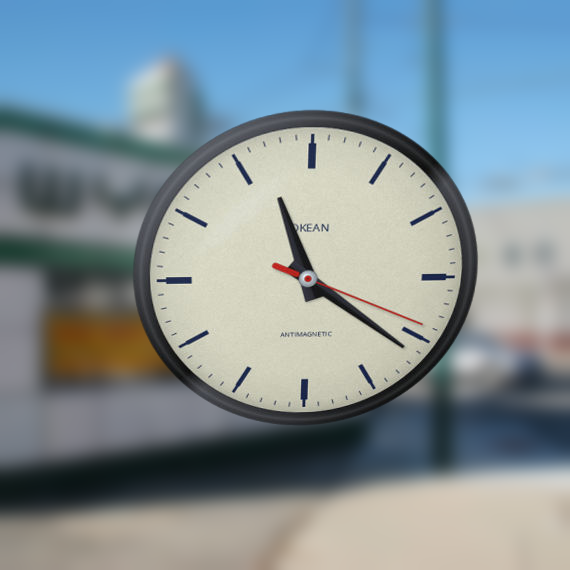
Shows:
11,21,19
